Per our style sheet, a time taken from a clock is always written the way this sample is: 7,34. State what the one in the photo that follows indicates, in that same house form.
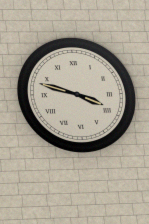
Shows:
3,48
